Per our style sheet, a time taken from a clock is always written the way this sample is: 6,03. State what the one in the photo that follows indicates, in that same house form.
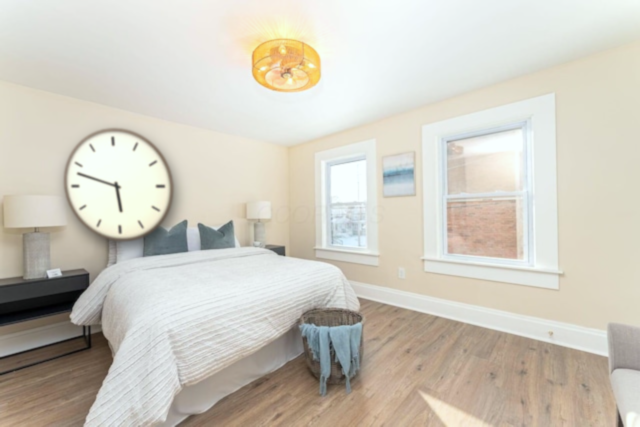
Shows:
5,48
